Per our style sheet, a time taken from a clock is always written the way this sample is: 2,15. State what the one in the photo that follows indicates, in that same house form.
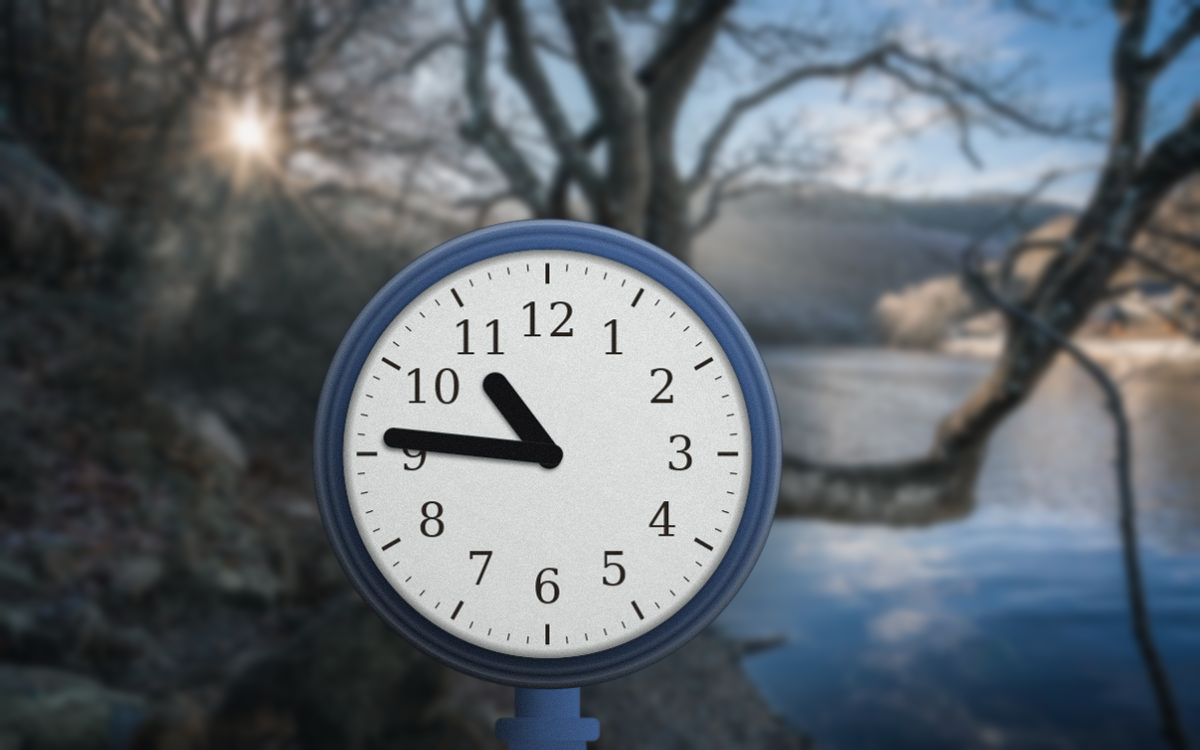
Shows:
10,46
